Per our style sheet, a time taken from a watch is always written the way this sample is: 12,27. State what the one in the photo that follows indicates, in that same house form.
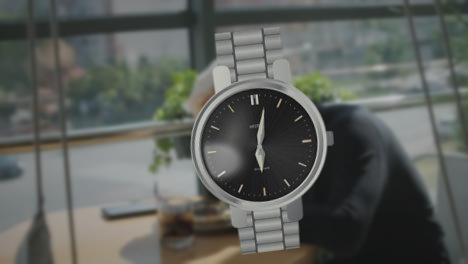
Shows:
6,02
